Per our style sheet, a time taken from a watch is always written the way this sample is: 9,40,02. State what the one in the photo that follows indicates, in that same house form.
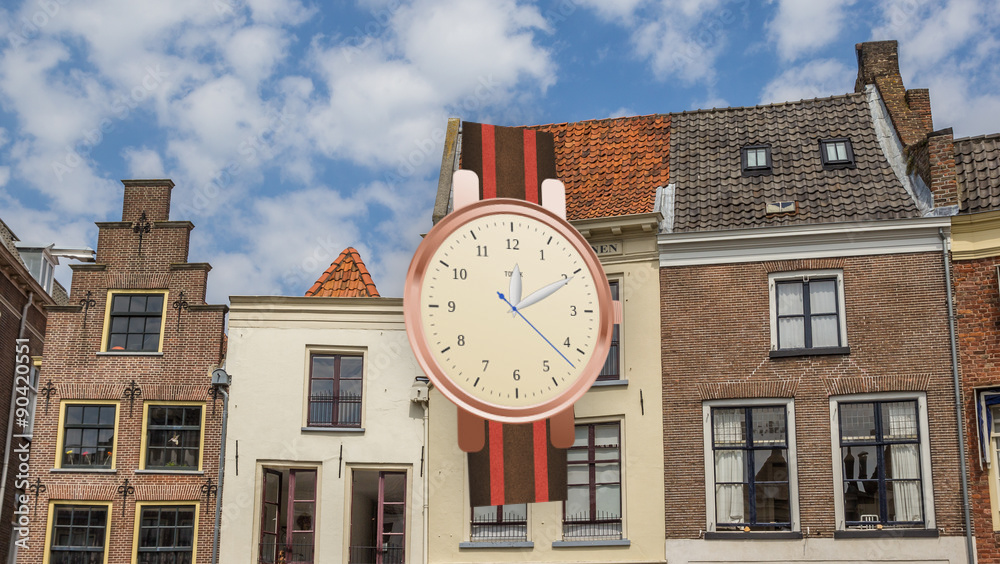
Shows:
12,10,22
